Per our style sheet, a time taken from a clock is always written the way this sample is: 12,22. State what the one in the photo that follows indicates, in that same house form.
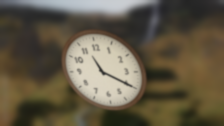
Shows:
11,20
